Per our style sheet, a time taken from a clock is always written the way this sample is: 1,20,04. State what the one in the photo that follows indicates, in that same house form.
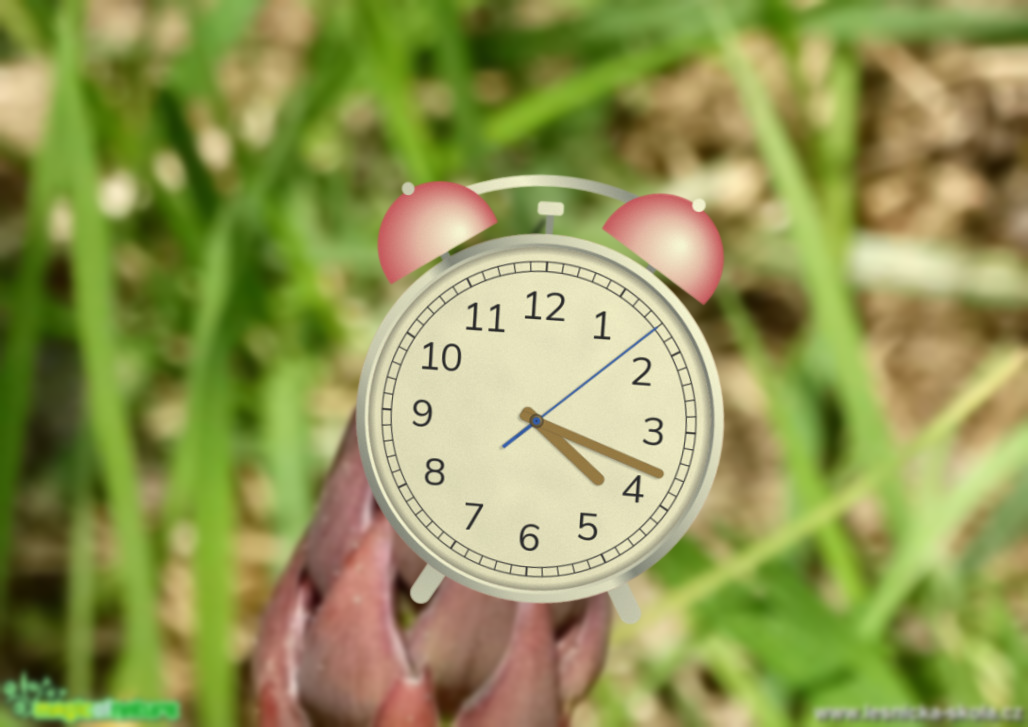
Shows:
4,18,08
